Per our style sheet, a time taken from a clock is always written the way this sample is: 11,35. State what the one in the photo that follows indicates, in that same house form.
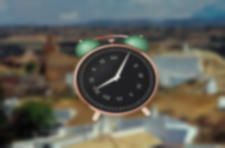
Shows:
8,05
